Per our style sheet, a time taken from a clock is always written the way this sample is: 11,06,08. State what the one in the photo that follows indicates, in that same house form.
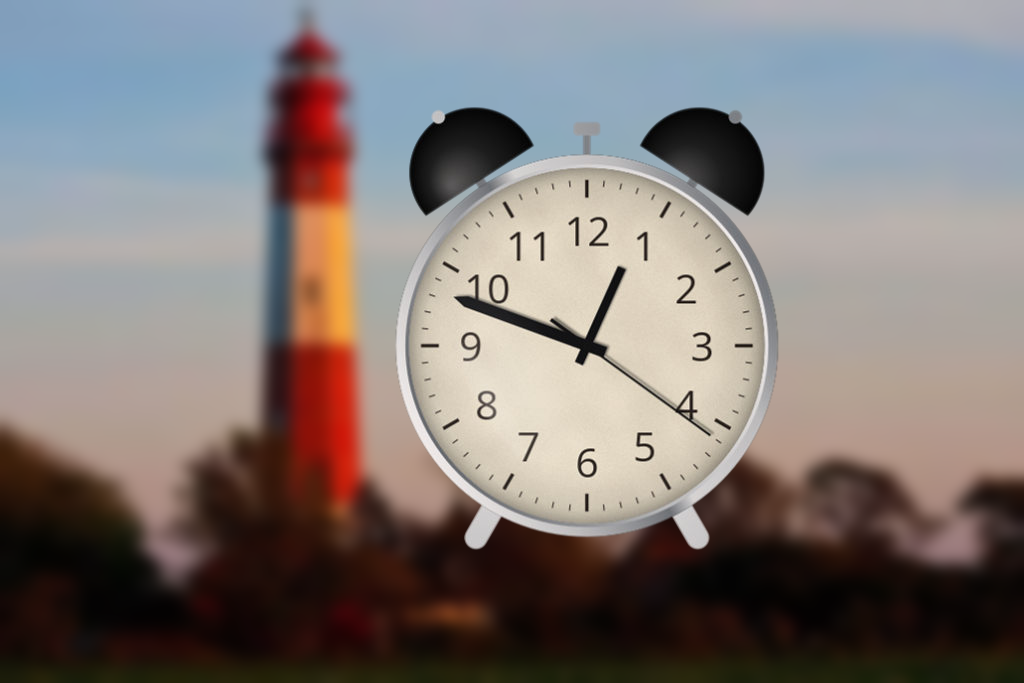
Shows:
12,48,21
